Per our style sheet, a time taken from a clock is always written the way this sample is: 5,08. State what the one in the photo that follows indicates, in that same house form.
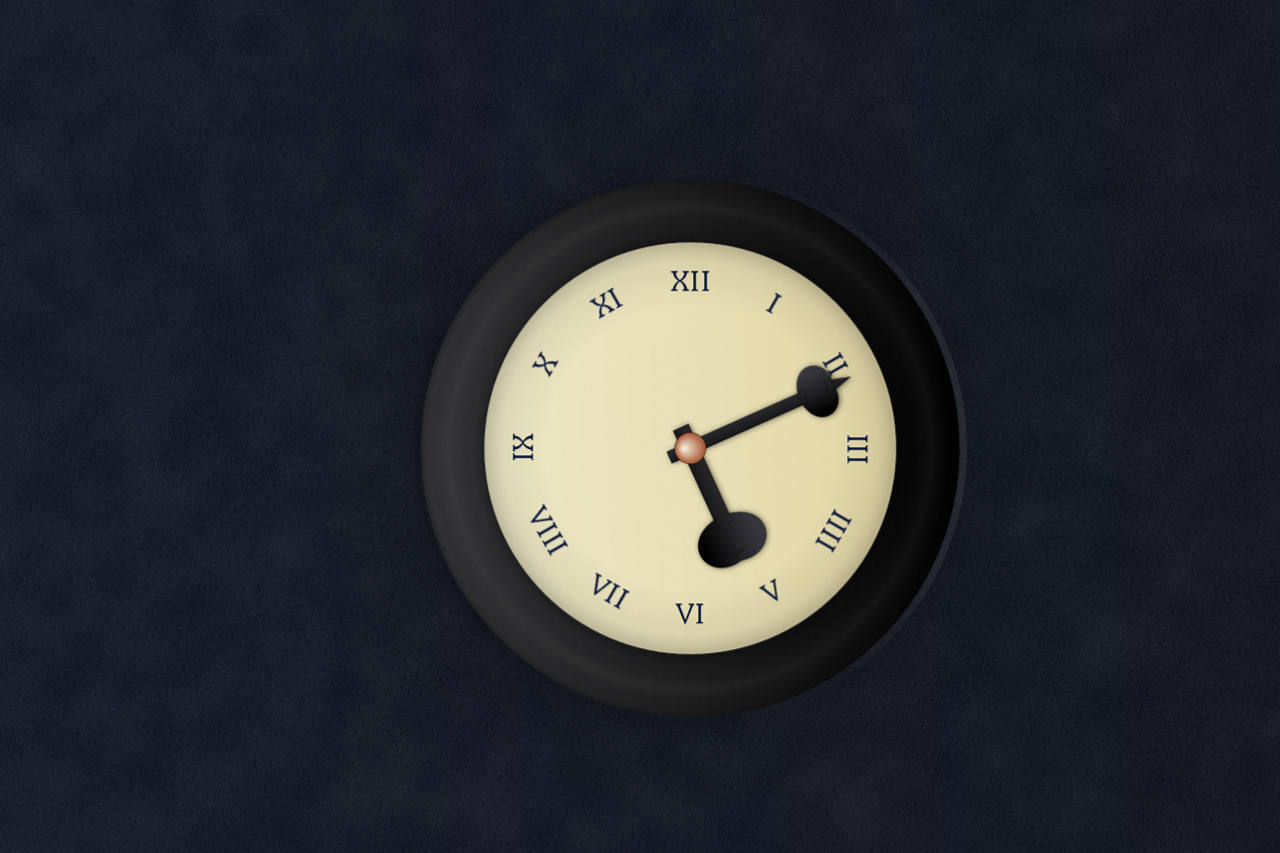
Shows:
5,11
